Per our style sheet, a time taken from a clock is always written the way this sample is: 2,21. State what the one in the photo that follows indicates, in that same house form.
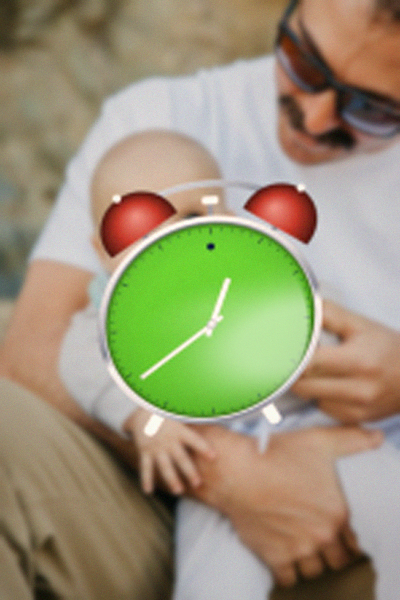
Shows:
12,39
